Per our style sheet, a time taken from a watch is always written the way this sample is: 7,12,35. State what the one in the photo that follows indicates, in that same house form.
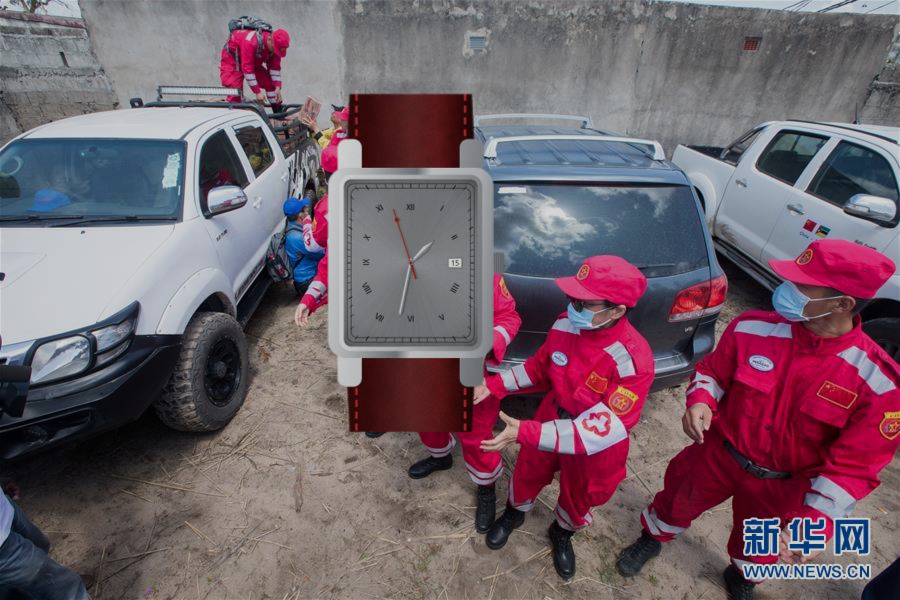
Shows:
1,31,57
